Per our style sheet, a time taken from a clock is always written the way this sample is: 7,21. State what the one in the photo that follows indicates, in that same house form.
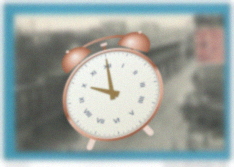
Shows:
10,00
